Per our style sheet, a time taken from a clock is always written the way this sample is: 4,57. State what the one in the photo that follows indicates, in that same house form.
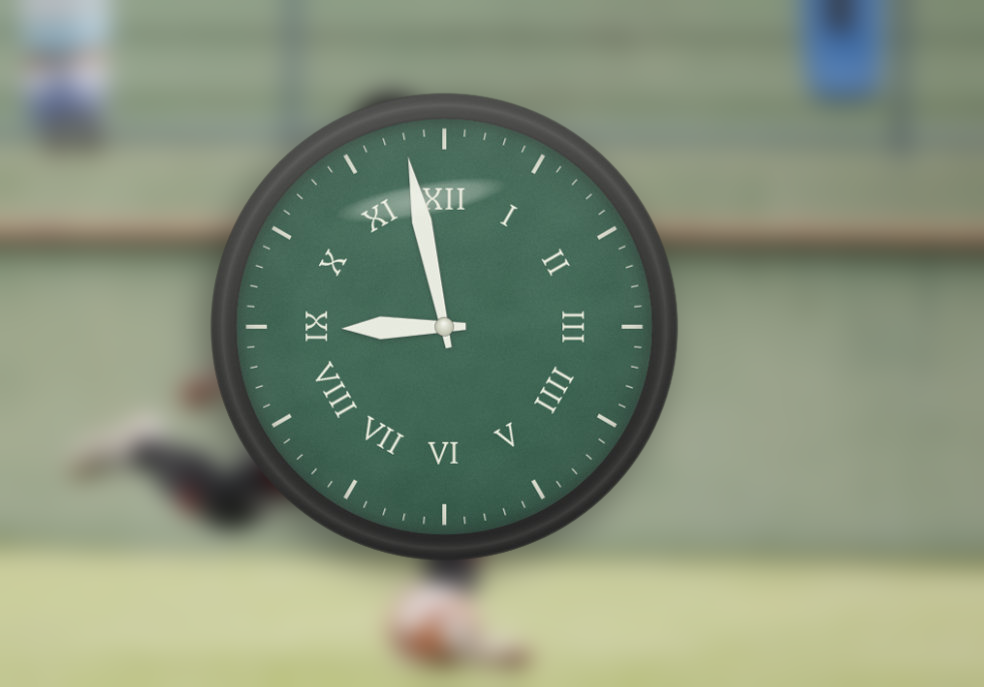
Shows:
8,58
